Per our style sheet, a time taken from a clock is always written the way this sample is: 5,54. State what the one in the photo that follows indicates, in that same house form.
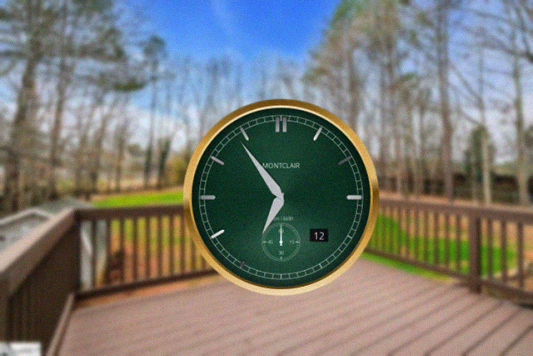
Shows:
6,54
